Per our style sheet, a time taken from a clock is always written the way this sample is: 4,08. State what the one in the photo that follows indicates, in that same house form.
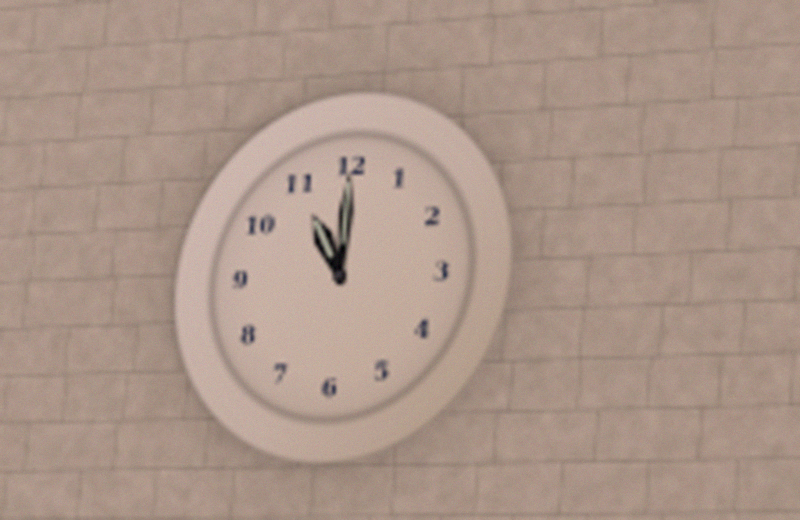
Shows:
11,00
